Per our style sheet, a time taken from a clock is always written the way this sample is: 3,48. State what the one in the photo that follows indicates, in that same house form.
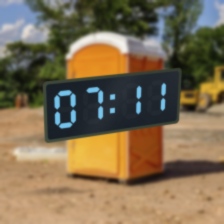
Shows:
7,11
